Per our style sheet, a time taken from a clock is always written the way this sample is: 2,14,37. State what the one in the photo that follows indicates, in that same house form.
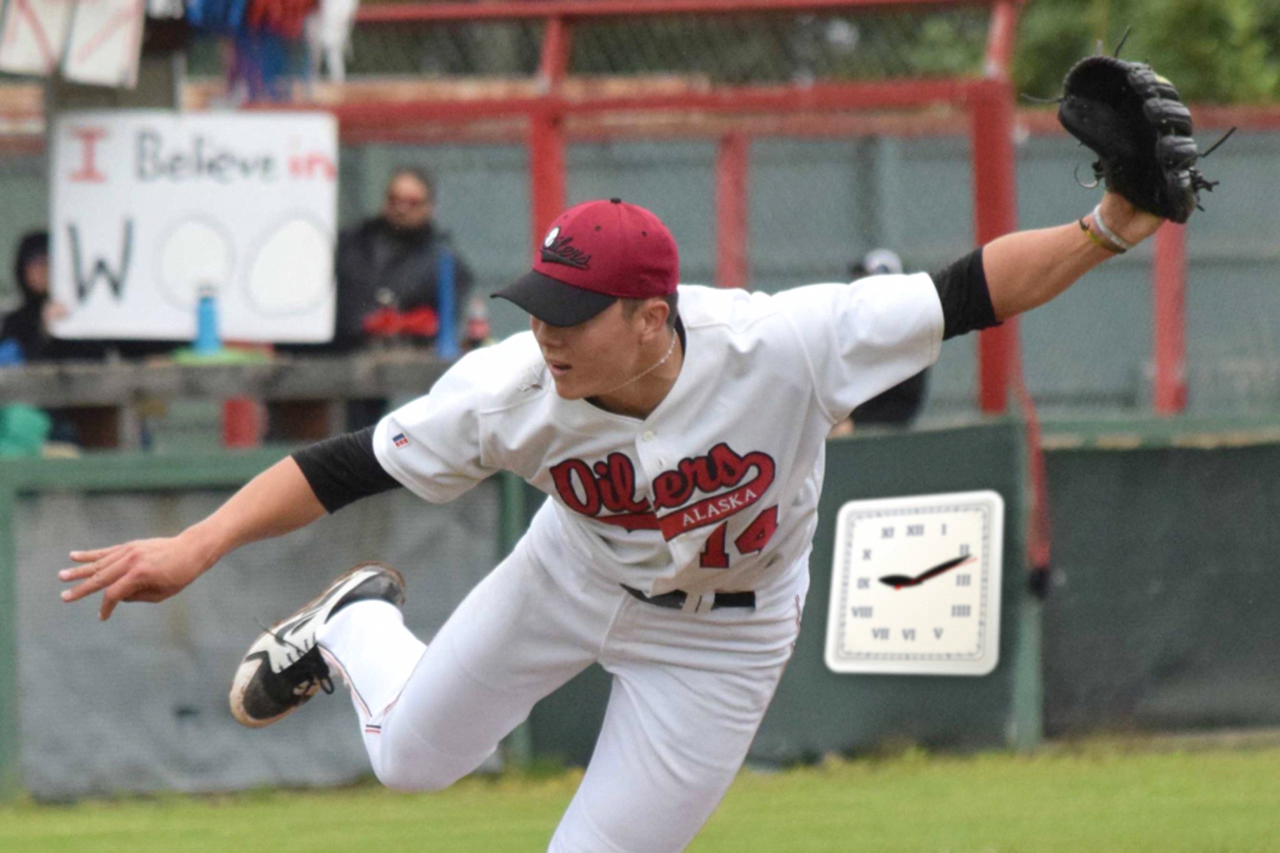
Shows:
9,11,12
